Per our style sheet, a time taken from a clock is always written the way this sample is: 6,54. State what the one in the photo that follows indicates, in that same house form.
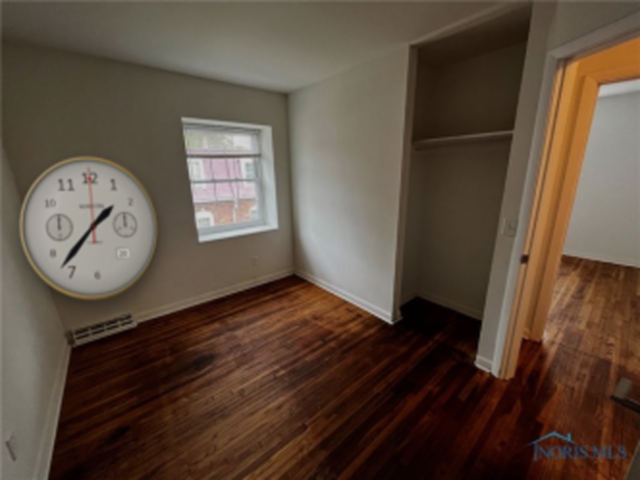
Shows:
1,37
